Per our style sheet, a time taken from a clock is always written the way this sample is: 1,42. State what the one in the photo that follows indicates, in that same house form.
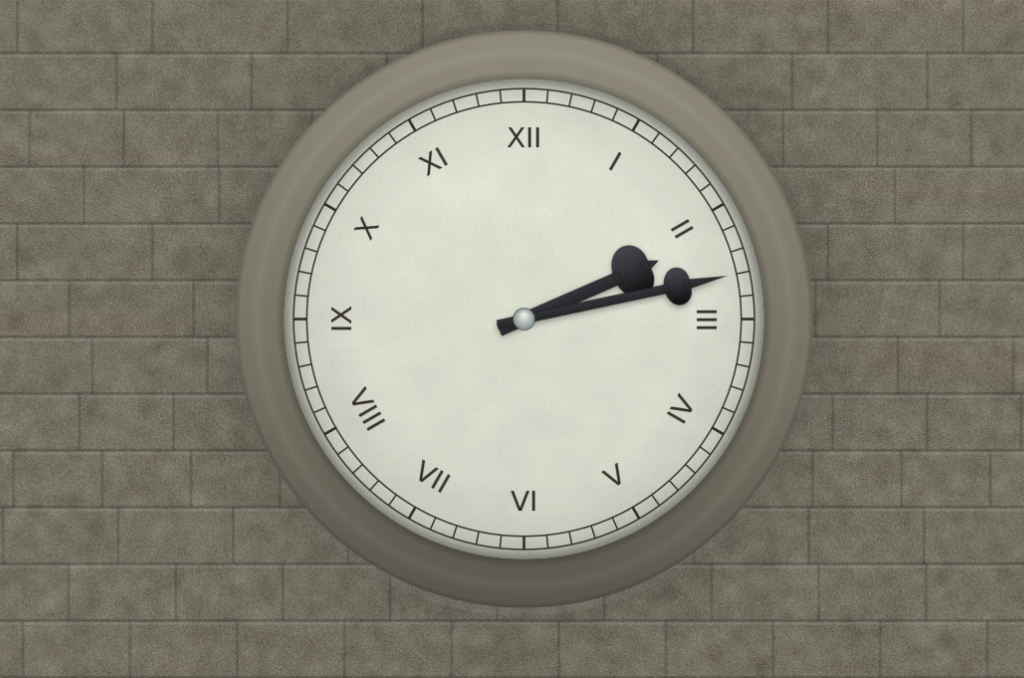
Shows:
2,13
